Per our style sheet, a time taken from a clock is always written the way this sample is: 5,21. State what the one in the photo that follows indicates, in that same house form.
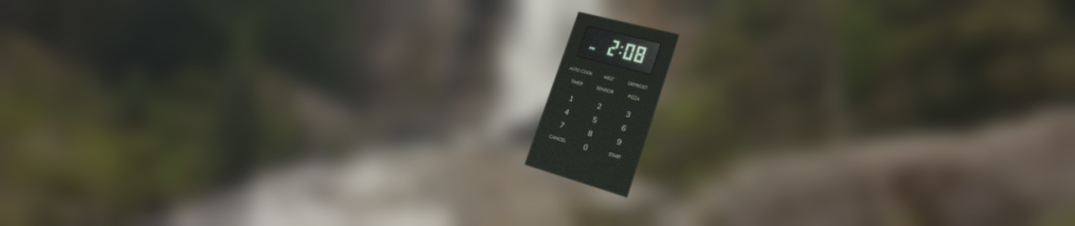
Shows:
2,08
